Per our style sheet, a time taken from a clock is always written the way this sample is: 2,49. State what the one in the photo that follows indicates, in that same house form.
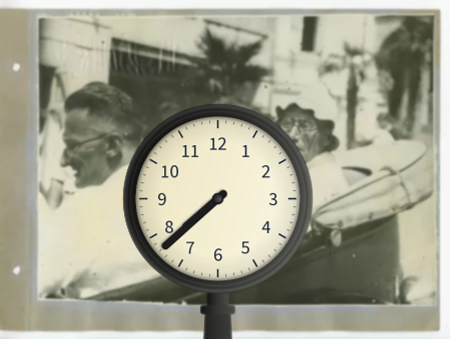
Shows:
7,38
